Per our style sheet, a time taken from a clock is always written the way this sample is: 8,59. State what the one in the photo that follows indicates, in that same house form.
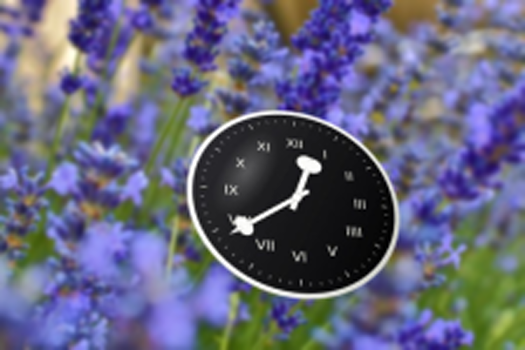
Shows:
12,39
